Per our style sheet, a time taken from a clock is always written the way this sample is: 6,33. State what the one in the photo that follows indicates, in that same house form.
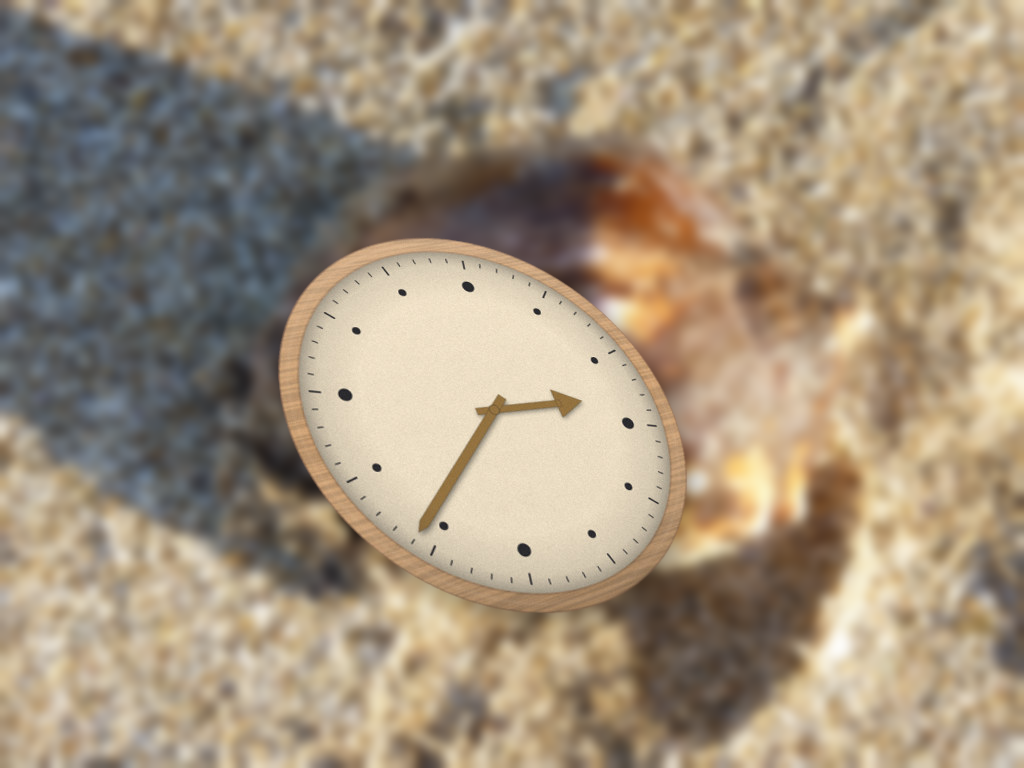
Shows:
2,36
